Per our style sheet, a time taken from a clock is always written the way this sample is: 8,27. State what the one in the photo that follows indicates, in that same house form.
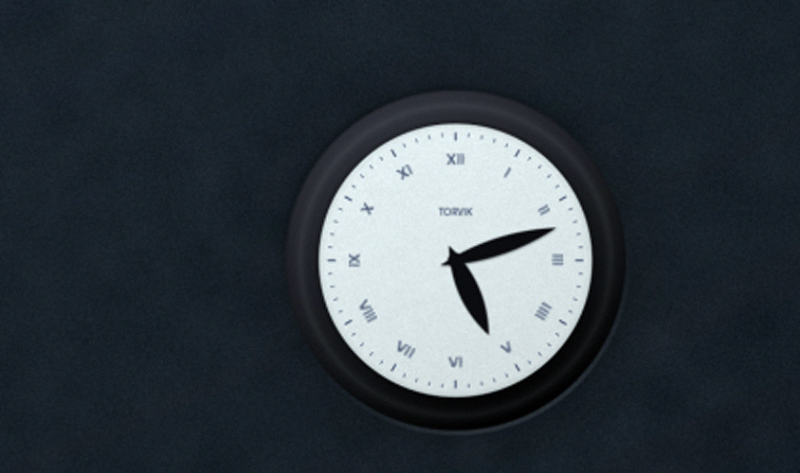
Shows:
5,12
